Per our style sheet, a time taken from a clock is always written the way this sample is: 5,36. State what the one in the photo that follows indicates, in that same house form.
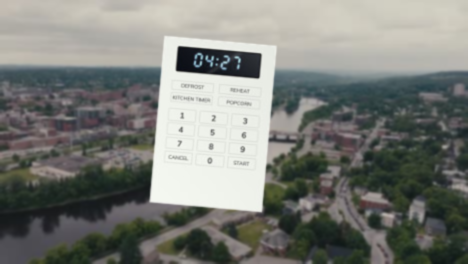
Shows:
4,27
